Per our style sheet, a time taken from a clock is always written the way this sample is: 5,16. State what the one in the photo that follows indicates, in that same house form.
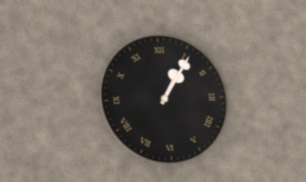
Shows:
1,06
